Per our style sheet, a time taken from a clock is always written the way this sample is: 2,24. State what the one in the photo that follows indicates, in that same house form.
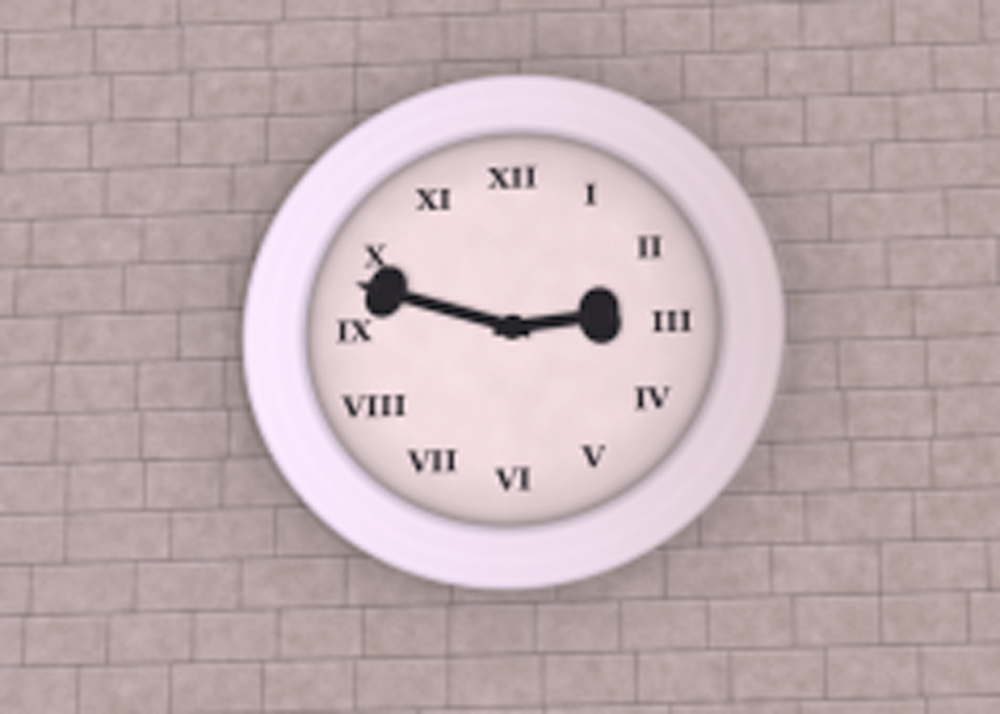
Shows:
2,48
